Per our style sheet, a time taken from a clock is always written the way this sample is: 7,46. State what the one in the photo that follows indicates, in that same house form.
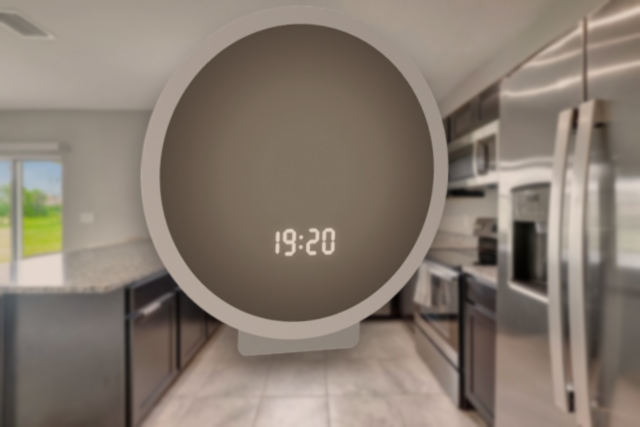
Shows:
19,20
